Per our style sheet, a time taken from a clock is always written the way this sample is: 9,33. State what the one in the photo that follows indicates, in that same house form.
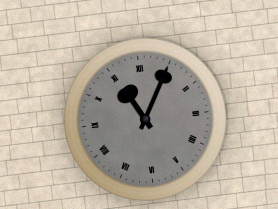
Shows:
11,05
